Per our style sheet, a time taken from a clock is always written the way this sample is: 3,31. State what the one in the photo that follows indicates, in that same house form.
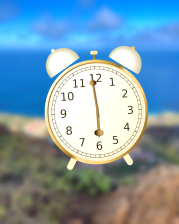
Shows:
5,59
